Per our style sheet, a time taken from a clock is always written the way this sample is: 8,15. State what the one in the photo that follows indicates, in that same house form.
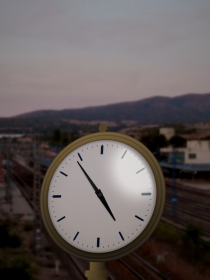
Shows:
4,54
